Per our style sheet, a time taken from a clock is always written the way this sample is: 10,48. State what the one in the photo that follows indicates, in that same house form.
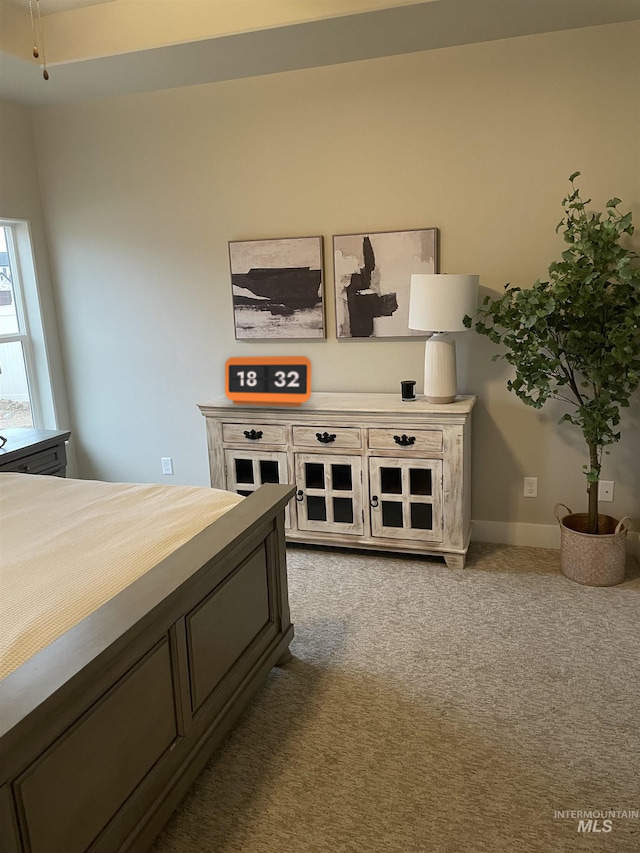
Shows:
18,32
